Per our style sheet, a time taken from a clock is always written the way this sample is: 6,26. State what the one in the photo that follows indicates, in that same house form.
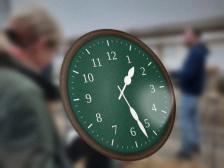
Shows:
1,27
